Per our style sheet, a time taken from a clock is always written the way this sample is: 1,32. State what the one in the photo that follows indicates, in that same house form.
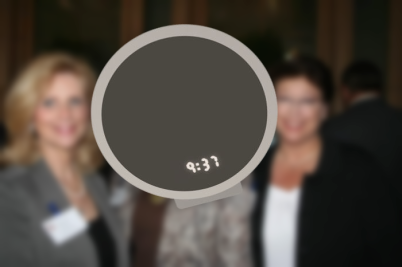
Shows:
9,37
